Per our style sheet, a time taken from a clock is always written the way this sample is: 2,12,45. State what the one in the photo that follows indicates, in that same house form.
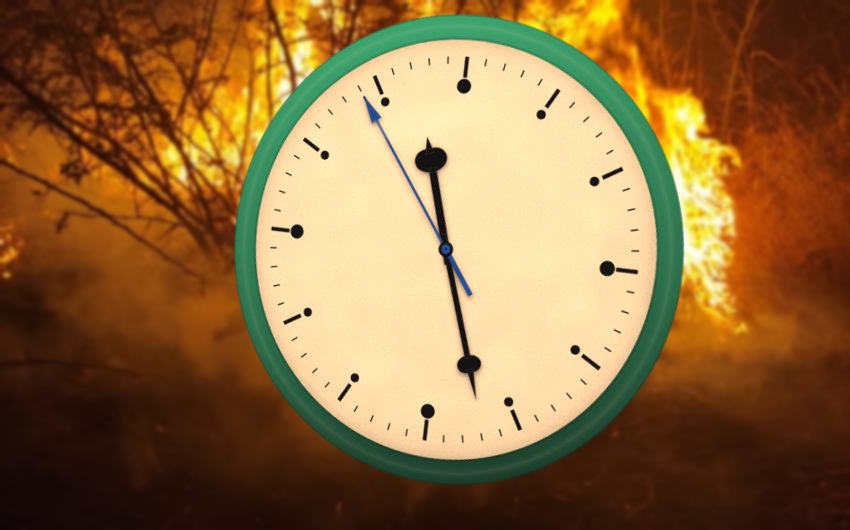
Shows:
11,26,54
